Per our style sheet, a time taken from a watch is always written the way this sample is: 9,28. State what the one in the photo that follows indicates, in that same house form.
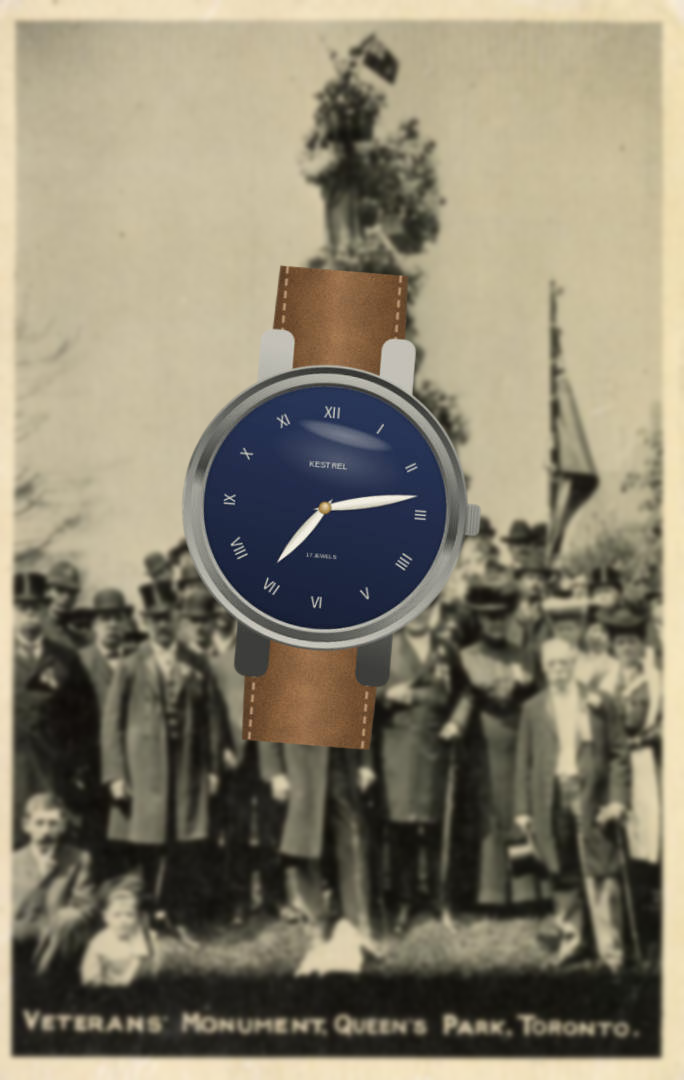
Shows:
7,13
